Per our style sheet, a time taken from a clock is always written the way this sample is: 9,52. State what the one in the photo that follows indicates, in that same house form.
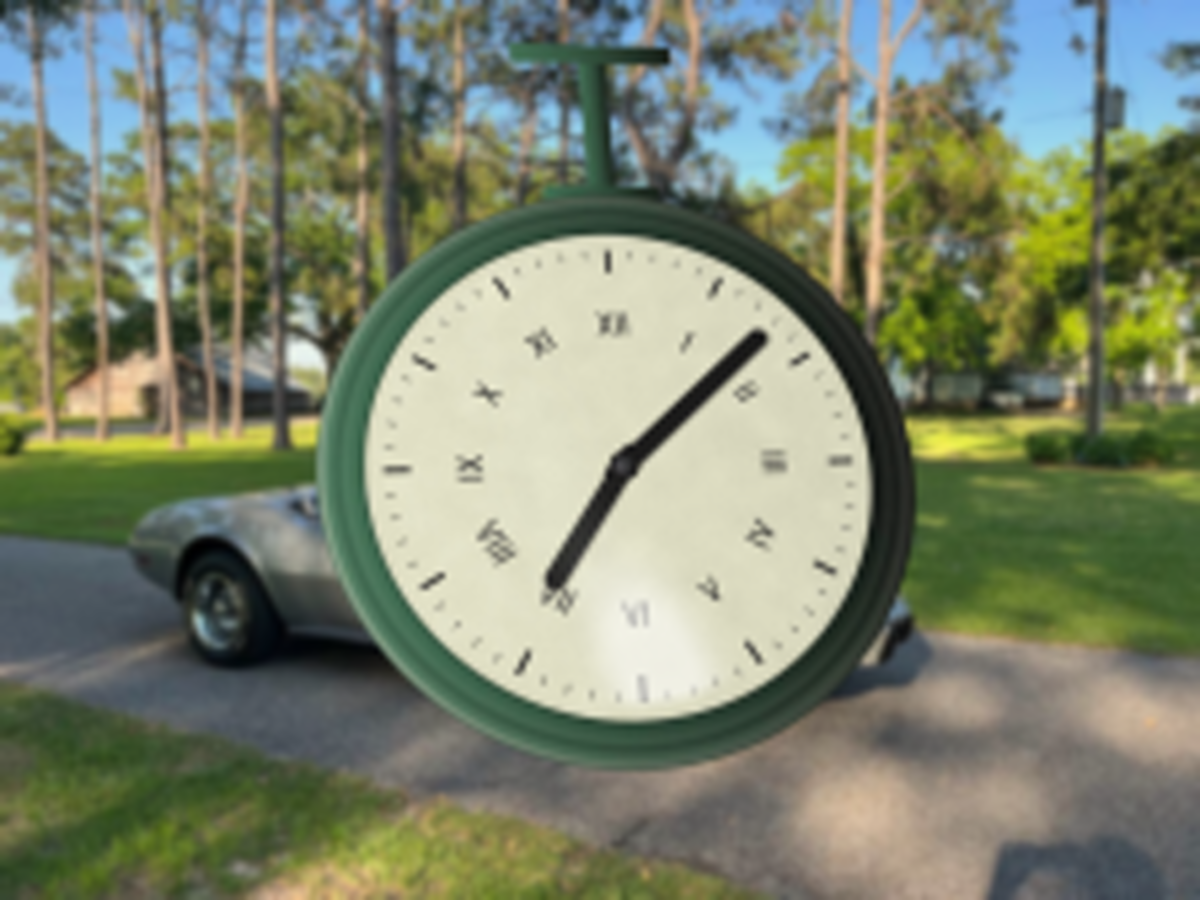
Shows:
7,08
